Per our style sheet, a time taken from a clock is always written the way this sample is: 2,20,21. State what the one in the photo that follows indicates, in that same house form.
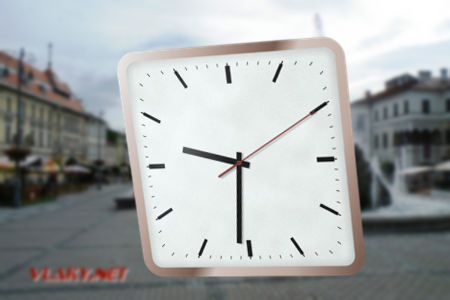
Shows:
9,31,10
